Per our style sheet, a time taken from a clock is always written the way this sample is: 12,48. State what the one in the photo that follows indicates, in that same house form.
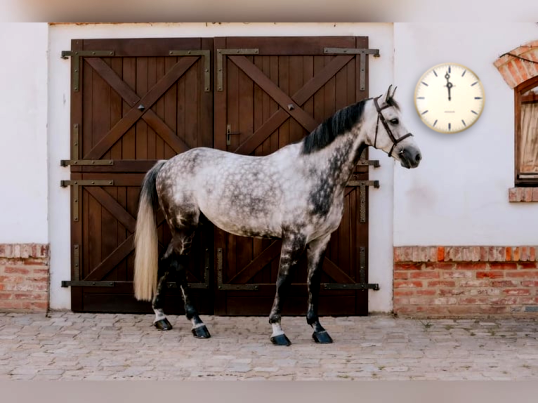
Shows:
11,59
